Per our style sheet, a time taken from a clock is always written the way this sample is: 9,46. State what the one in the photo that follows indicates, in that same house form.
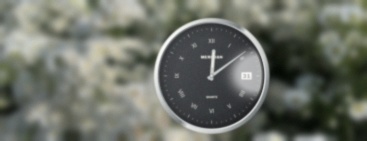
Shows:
12,09
